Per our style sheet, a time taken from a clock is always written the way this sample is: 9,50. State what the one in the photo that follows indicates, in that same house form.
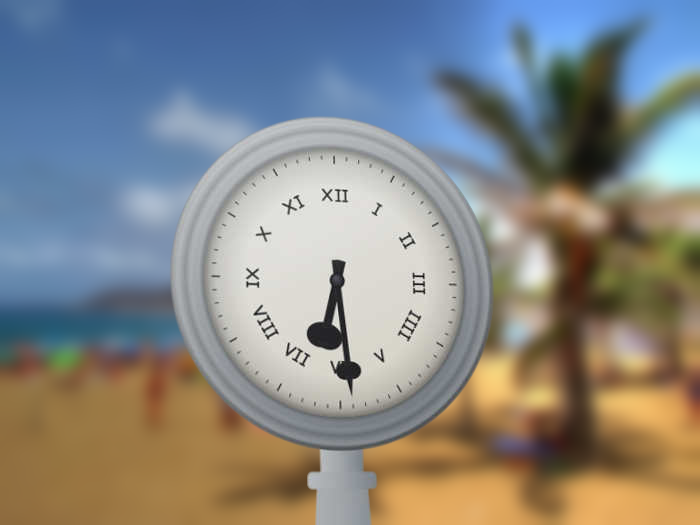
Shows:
6,29
